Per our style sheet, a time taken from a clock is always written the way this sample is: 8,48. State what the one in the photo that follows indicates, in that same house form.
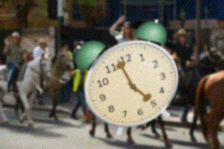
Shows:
4,58
